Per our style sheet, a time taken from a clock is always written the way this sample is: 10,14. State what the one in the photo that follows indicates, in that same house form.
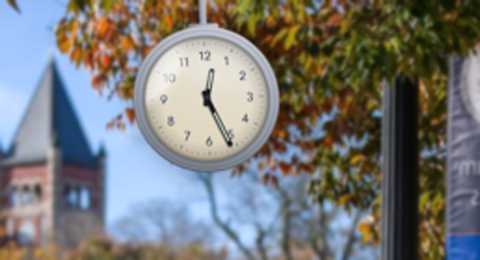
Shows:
12,26
